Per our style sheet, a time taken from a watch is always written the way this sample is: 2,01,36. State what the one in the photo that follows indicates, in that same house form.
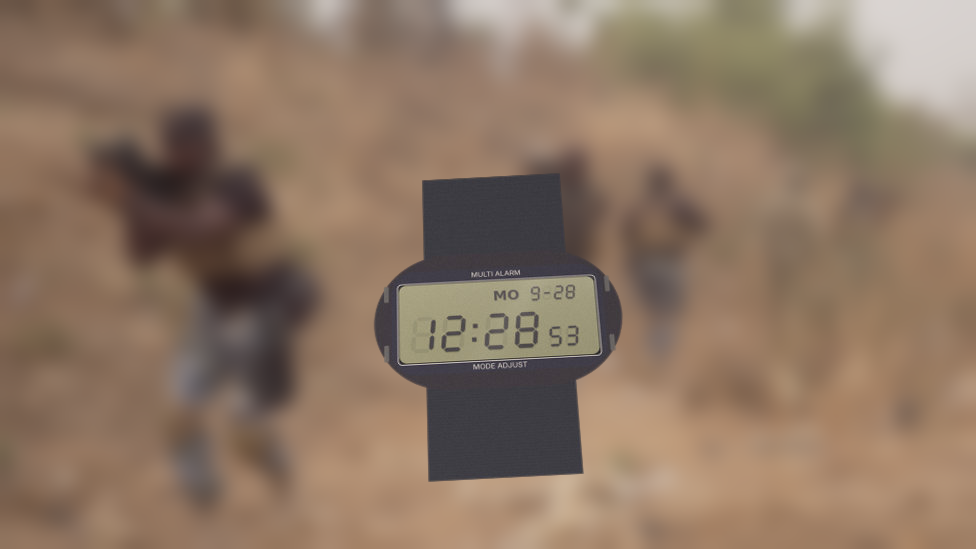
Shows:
12,28,53
